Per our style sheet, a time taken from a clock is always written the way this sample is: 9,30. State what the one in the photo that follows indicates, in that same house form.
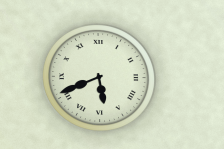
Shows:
5,41
